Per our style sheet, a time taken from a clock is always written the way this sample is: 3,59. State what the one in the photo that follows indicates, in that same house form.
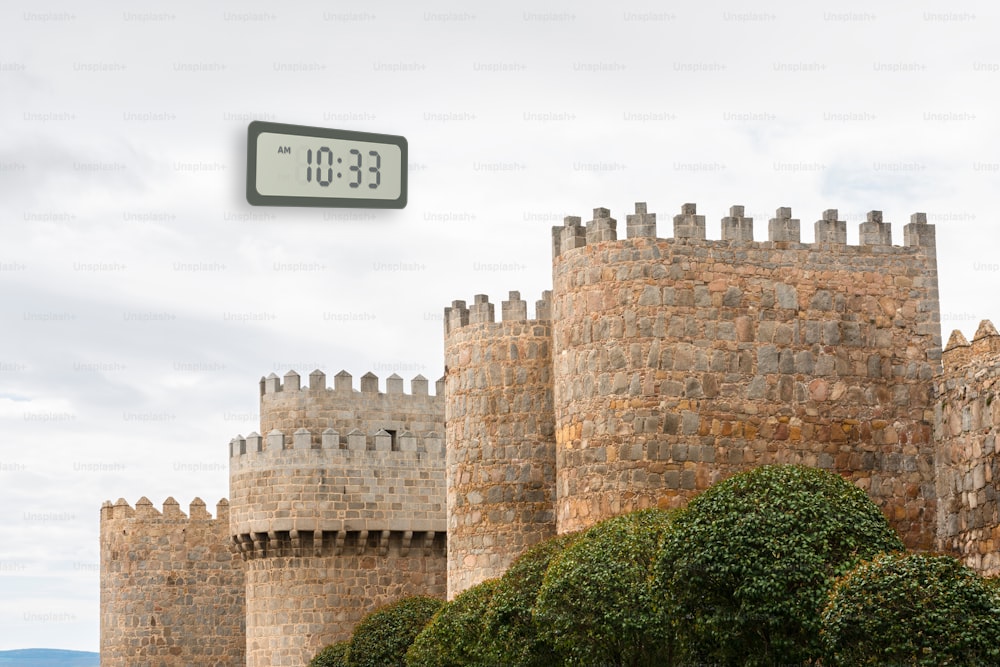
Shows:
10,33
